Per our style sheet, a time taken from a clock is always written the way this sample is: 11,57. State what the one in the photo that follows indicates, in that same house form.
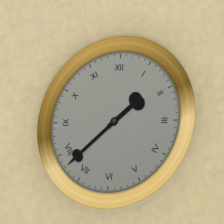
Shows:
1,38
